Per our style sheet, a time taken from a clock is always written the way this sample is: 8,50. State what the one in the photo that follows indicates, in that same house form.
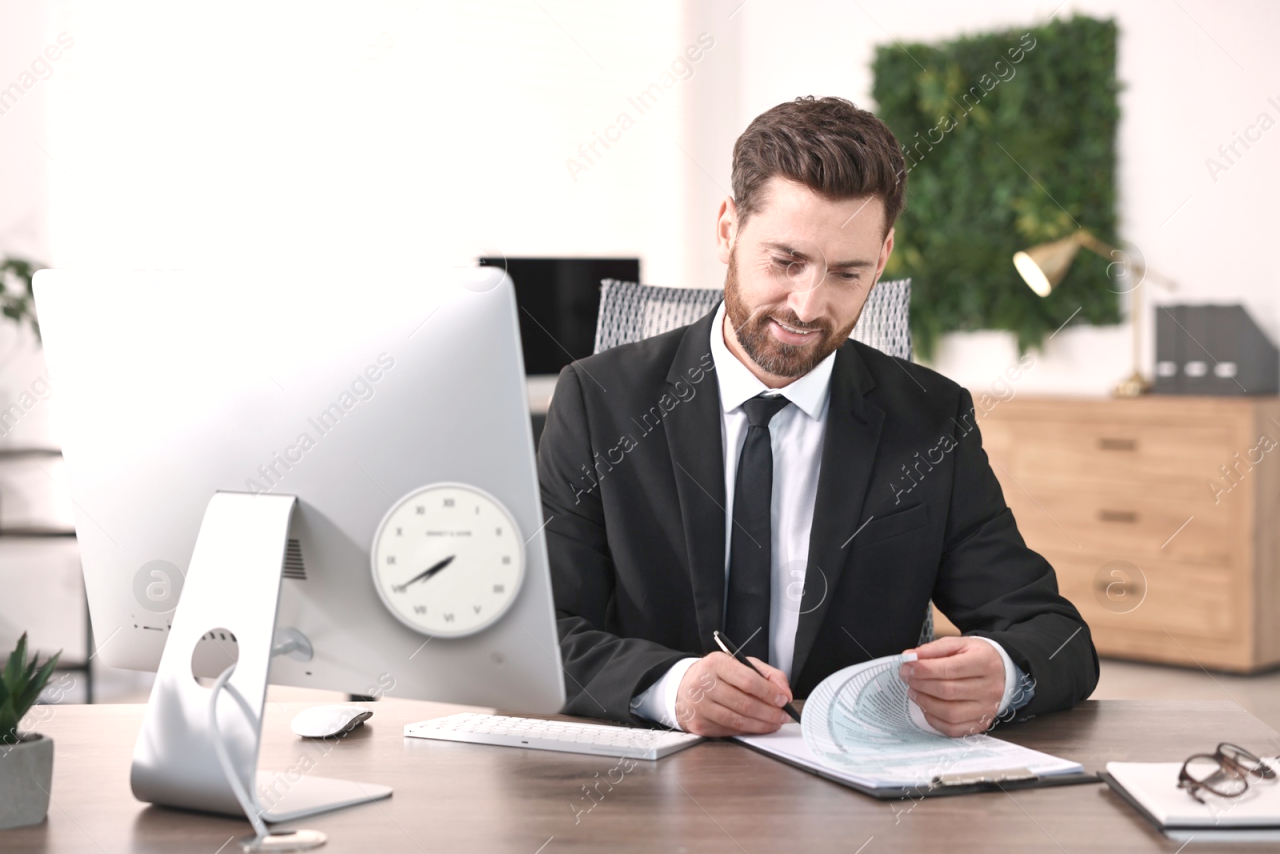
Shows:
7,40
